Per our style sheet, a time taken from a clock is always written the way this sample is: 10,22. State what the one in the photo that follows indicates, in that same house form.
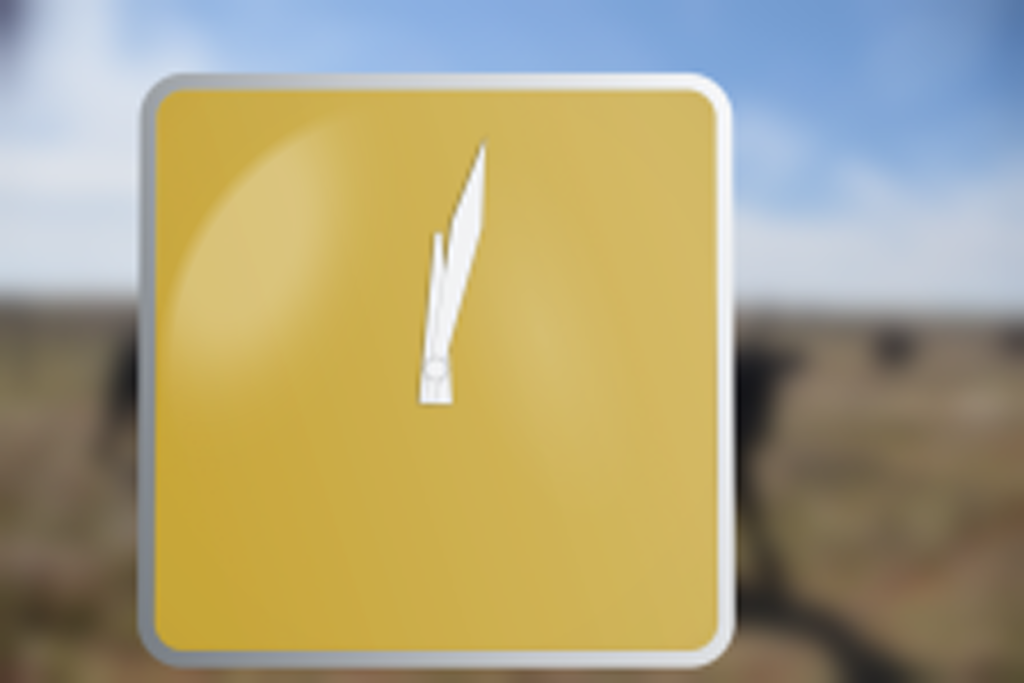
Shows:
12,02
